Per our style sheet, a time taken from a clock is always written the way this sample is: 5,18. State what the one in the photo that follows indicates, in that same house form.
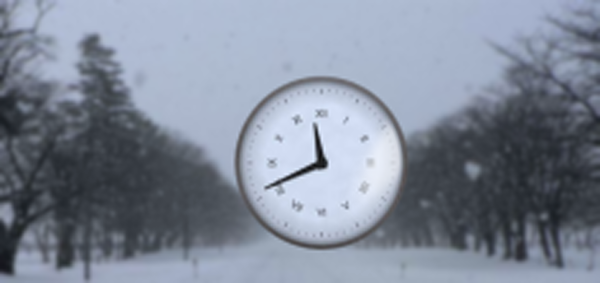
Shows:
11,41
